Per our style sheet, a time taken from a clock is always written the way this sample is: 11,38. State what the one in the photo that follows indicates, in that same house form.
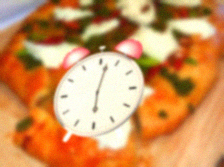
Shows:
6,02
